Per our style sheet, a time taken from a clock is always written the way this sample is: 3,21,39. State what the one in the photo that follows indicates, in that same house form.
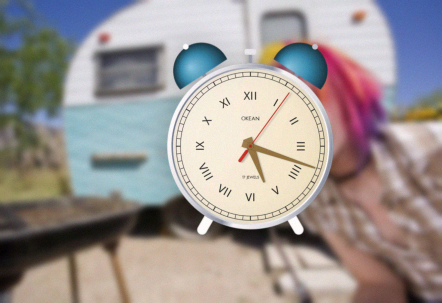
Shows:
5,18,06
